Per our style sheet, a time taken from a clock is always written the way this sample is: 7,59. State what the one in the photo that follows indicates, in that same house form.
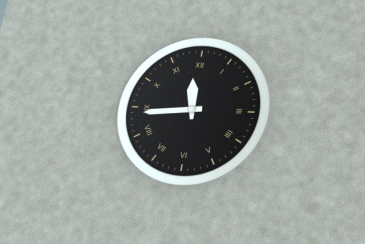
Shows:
11,44
